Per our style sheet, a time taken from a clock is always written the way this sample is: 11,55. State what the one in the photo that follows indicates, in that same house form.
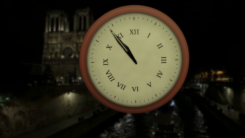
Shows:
10,54
